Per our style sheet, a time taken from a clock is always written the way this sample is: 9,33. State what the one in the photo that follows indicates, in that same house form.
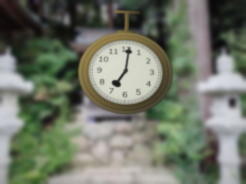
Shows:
7,01
